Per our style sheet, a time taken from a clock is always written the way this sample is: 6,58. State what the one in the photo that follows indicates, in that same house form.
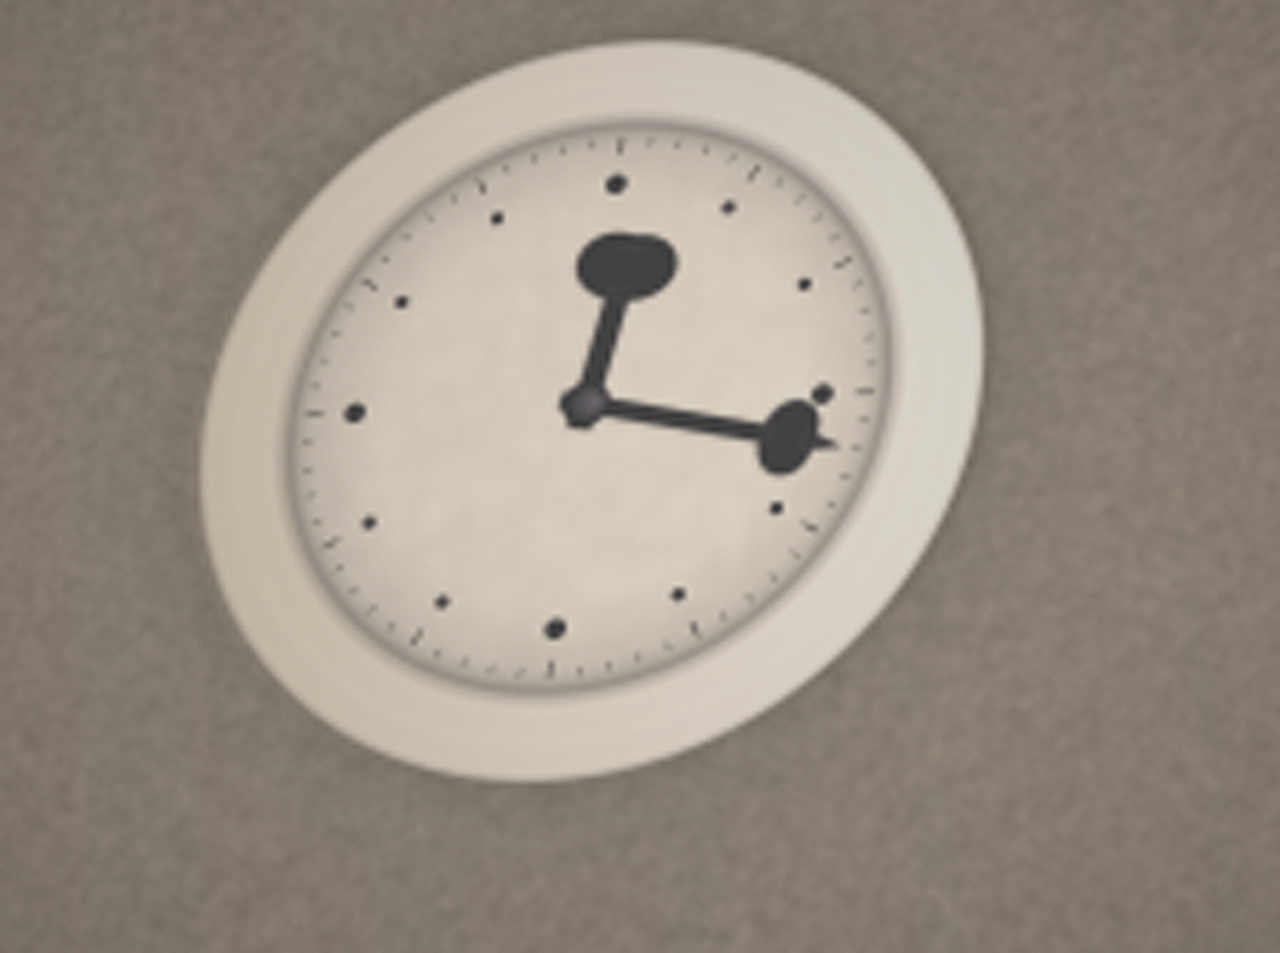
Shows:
12,17
